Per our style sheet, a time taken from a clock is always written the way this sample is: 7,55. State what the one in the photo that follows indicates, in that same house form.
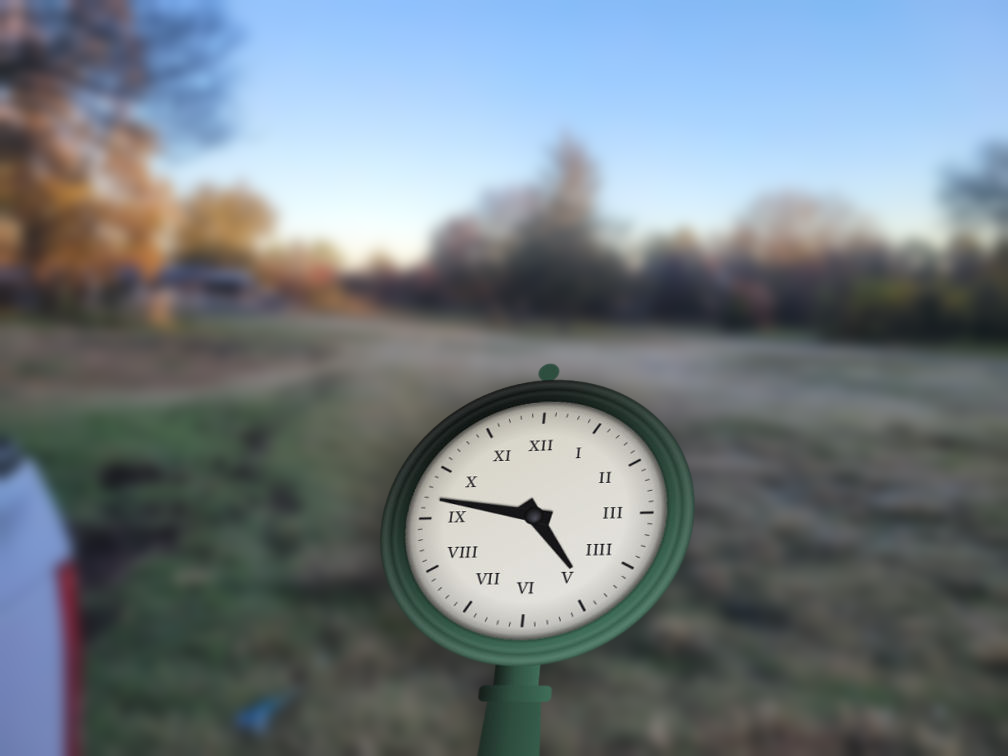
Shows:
4,47
